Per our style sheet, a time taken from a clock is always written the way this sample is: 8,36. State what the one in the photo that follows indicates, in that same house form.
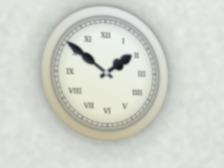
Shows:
1,51
